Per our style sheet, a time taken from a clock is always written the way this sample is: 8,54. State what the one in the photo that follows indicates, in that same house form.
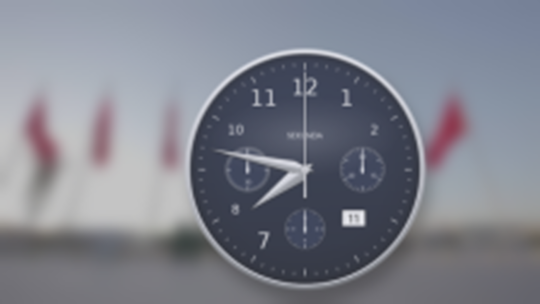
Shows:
7,47
